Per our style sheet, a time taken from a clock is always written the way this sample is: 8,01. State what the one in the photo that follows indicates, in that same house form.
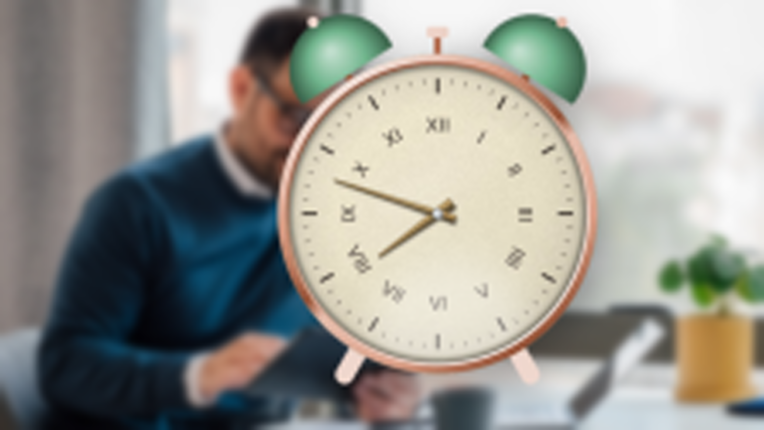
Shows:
7,48
